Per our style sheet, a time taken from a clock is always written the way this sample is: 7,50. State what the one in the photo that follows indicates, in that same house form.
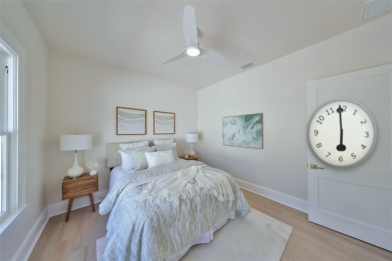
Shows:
5,59
